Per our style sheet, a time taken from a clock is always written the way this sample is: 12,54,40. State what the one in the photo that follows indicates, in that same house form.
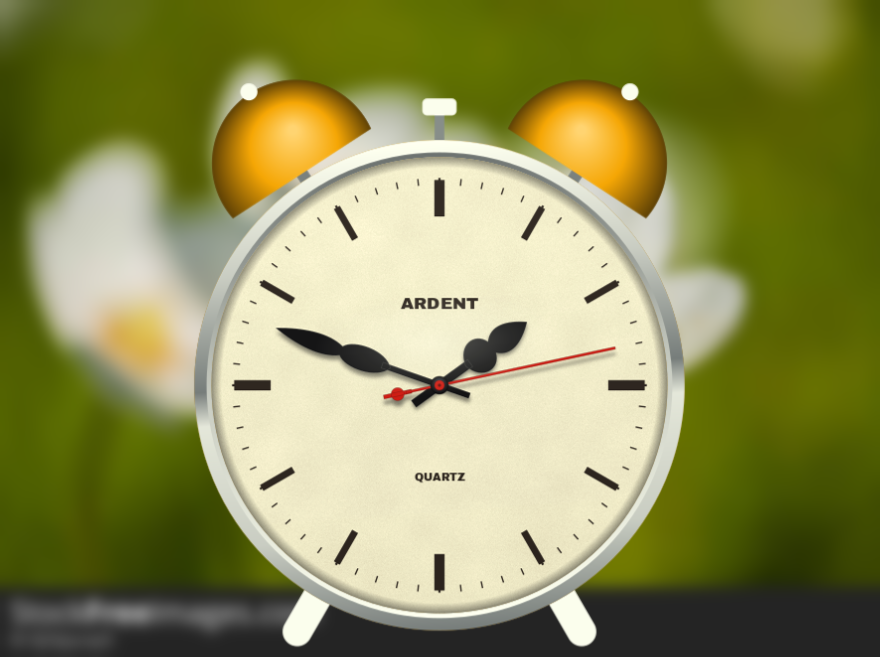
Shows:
1,48,13
